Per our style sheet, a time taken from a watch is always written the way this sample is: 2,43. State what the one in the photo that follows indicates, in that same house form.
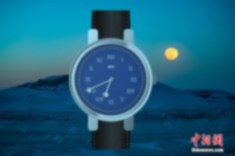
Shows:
6,41
